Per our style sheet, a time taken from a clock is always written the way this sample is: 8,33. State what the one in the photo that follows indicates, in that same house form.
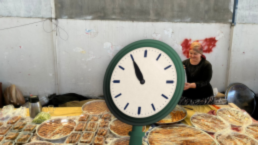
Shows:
10,55
